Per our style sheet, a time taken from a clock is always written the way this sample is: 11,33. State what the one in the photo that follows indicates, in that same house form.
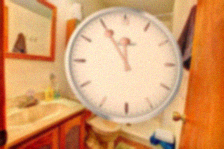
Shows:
11,55
